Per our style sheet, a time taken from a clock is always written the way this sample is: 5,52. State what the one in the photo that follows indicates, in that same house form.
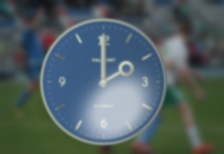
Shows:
2,00
